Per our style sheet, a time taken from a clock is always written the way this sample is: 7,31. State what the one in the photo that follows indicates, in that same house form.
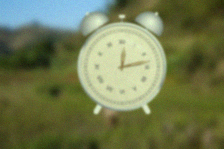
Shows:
12,13
